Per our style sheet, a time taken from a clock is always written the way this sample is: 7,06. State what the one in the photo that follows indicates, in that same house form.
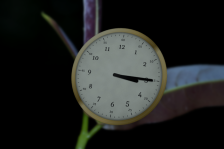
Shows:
3,15
